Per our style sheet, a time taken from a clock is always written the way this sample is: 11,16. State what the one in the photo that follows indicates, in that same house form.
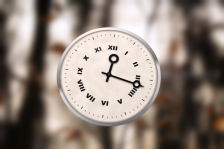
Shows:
12,17
